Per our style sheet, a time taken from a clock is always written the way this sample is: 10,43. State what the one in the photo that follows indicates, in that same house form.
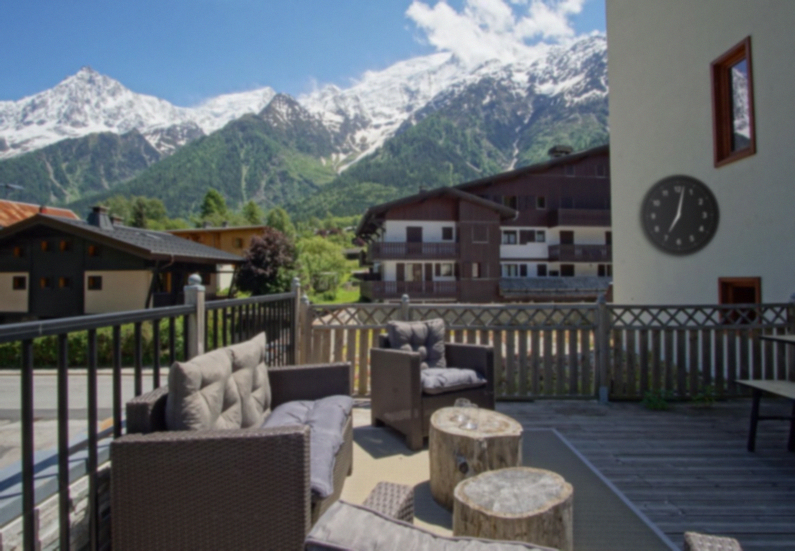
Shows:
7,02
